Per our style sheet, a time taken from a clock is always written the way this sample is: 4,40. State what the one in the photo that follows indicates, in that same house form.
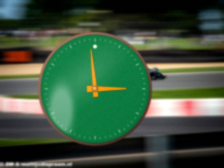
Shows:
2,59
